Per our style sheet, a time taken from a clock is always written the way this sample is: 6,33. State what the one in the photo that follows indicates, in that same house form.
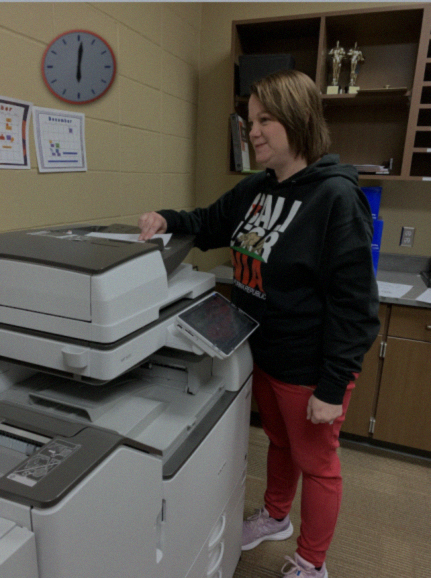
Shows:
6,01
